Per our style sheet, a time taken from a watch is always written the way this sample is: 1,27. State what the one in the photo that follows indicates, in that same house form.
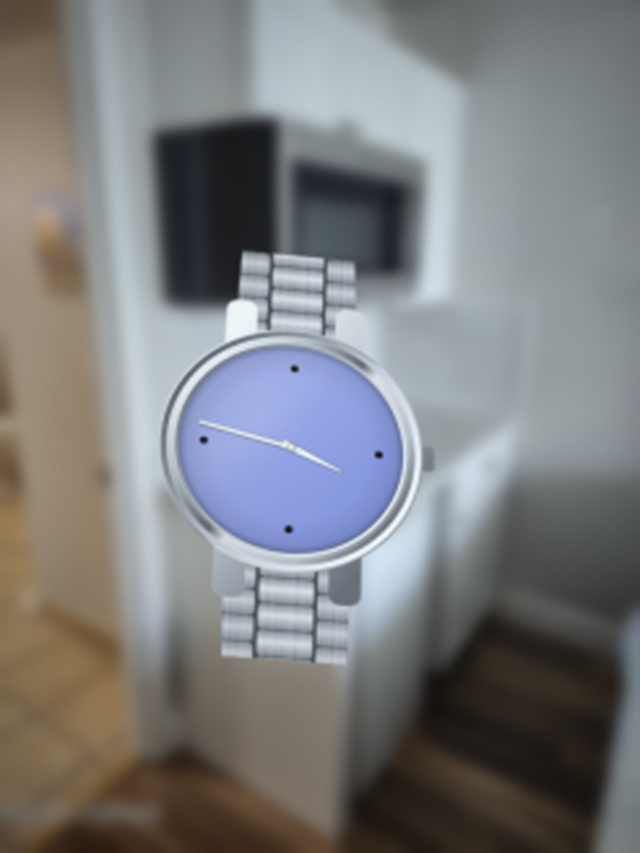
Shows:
3,47
